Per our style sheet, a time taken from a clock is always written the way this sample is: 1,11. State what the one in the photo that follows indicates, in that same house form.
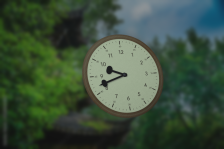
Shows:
9,42
